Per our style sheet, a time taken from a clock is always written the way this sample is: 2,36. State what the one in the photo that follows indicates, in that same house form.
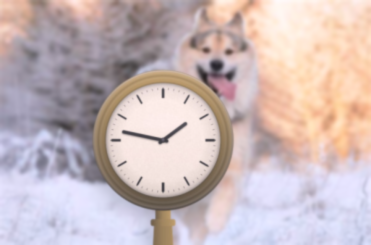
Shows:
1,47
